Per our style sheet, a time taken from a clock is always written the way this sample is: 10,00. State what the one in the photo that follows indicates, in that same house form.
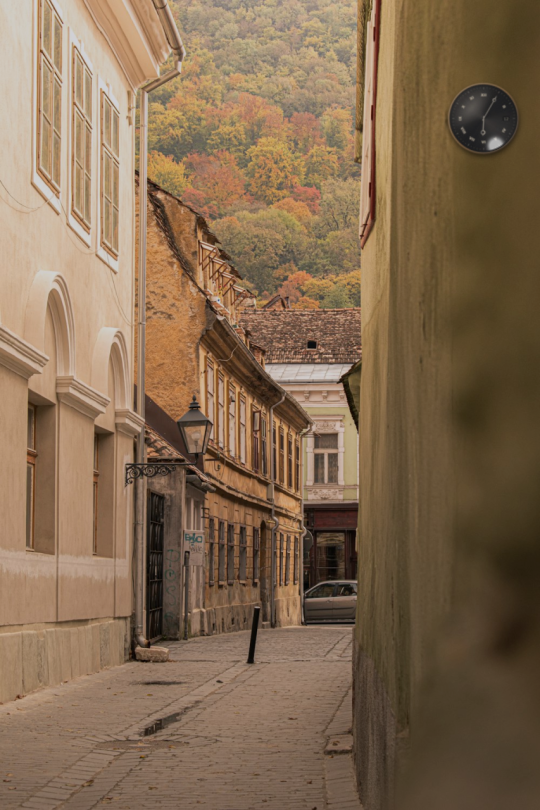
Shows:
6,05
